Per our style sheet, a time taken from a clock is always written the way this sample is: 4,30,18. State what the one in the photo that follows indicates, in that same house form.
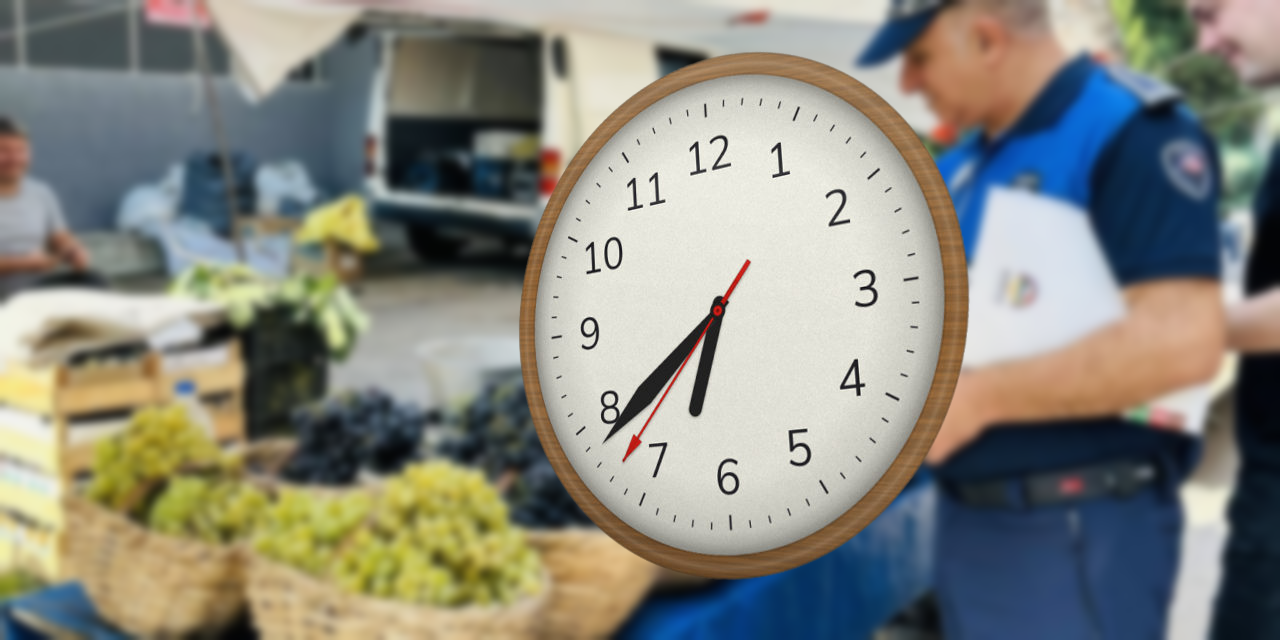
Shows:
6,38,37
